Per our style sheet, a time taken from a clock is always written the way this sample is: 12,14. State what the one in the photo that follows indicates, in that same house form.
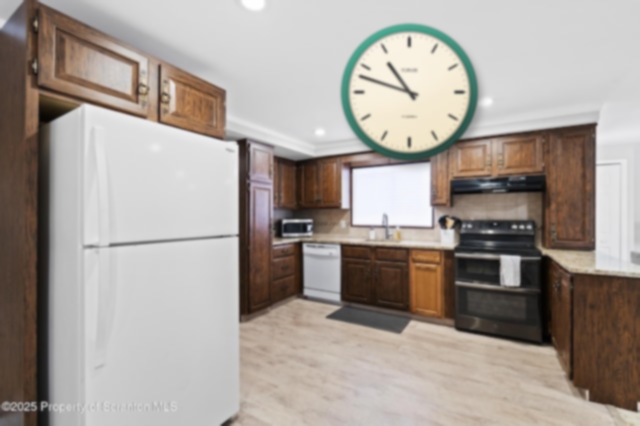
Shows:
10,48
